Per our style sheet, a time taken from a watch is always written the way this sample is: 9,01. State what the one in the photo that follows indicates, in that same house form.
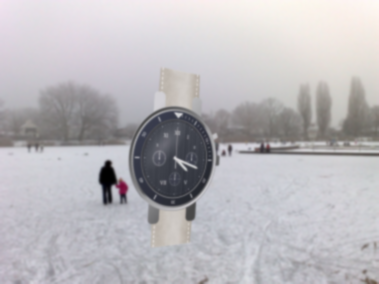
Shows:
4,18
